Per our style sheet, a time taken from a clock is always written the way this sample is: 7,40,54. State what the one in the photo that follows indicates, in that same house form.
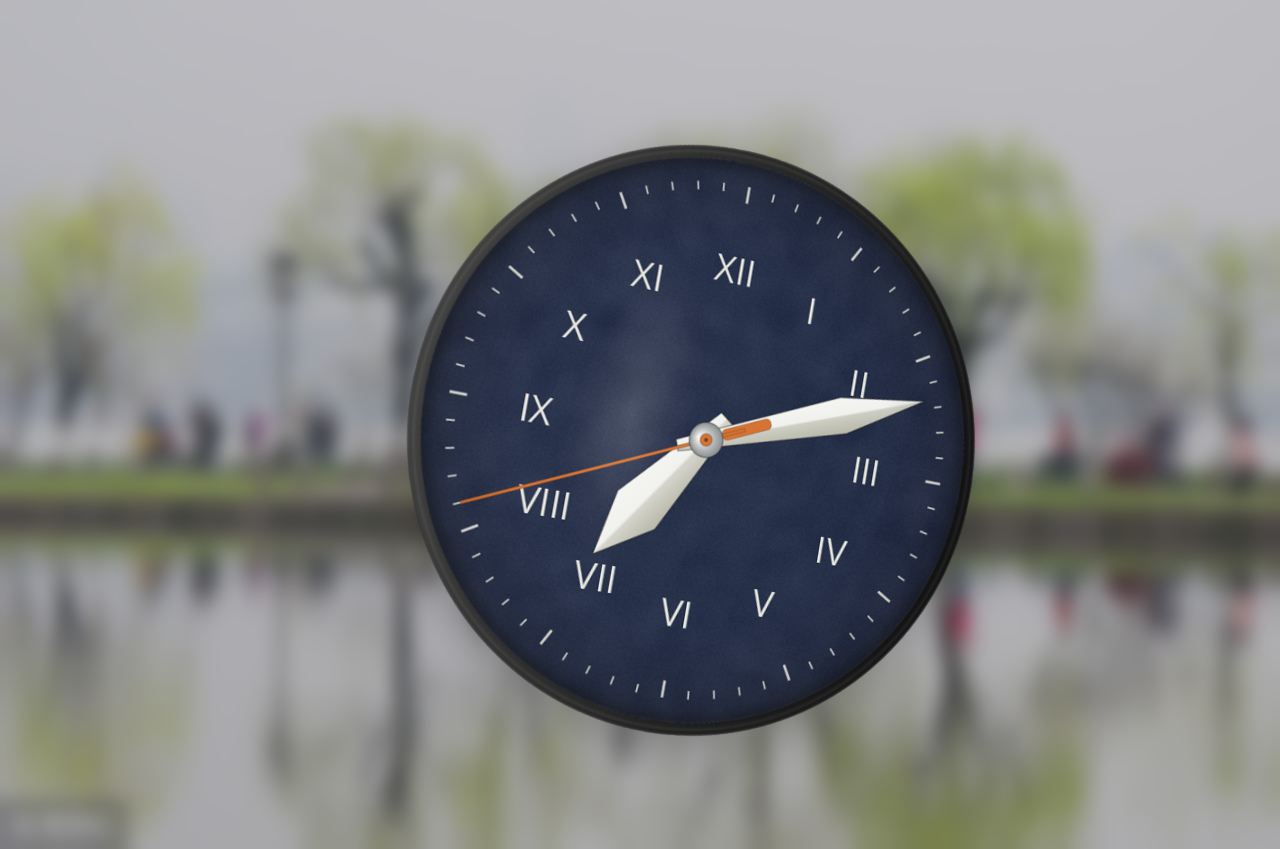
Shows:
7,11,41
